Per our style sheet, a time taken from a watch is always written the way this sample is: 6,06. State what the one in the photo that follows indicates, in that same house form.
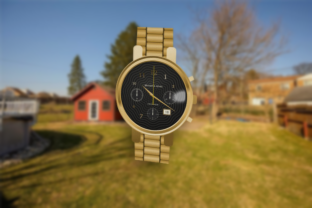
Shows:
10,20
